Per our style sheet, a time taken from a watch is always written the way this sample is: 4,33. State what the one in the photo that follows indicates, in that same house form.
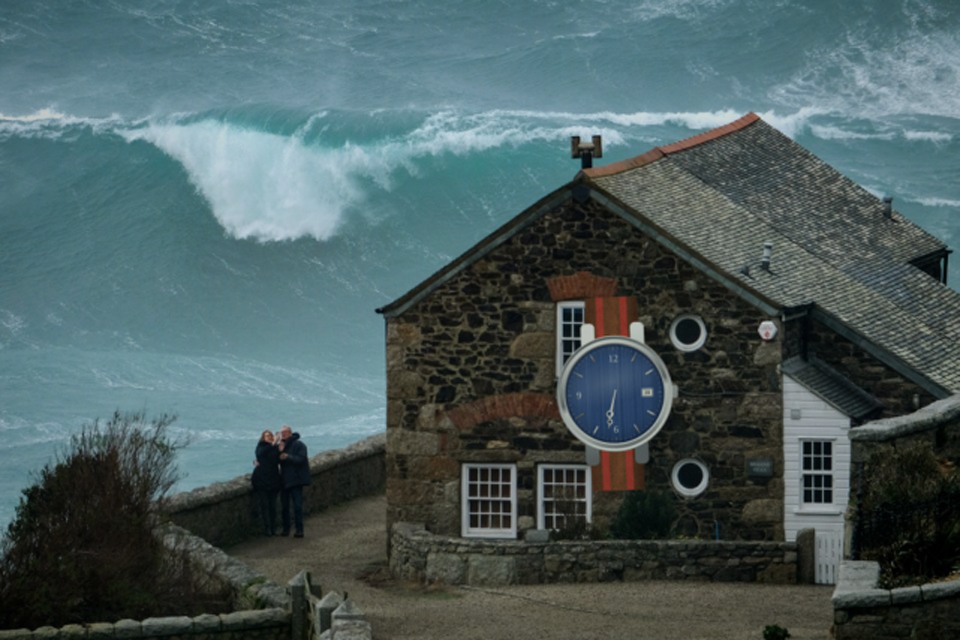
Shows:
6,32
